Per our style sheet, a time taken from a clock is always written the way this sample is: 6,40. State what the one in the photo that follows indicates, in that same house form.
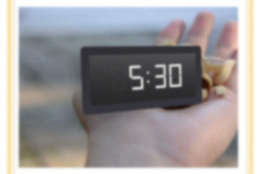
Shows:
5,30
